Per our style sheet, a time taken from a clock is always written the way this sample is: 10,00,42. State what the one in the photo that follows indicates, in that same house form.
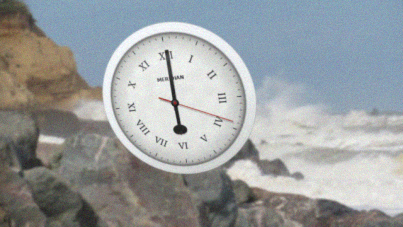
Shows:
6,00,19
